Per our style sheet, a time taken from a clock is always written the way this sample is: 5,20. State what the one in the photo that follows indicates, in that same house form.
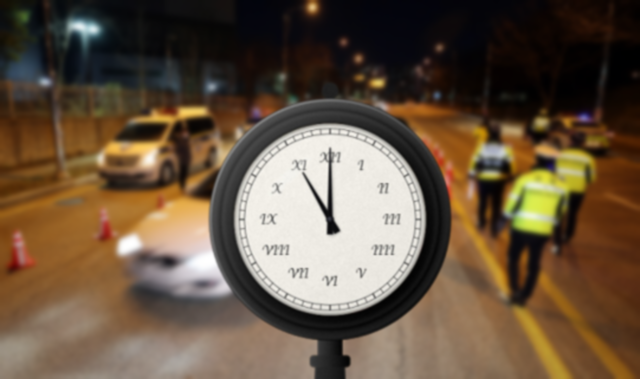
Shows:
11,00
